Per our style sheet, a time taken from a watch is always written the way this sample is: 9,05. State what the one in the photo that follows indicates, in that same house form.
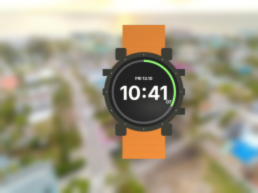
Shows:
10,41
